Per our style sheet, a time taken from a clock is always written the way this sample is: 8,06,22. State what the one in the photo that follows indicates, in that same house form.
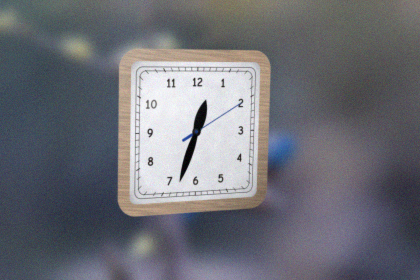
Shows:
12,33,10
